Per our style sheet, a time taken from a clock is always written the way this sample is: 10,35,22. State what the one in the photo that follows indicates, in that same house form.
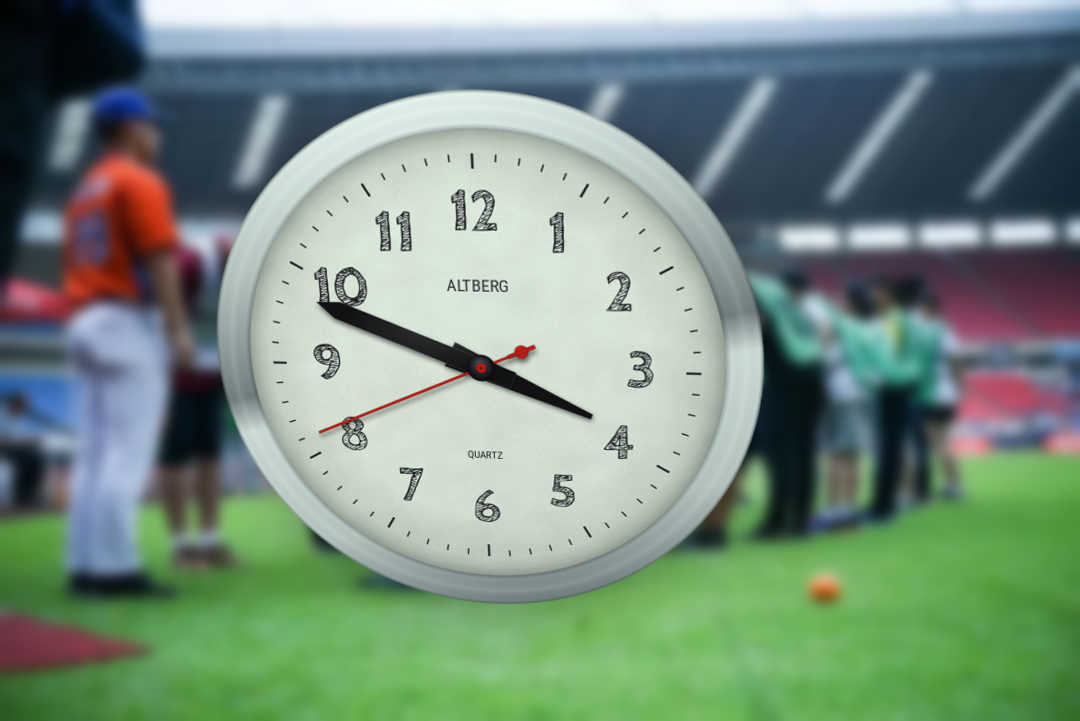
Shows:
3,48,41
